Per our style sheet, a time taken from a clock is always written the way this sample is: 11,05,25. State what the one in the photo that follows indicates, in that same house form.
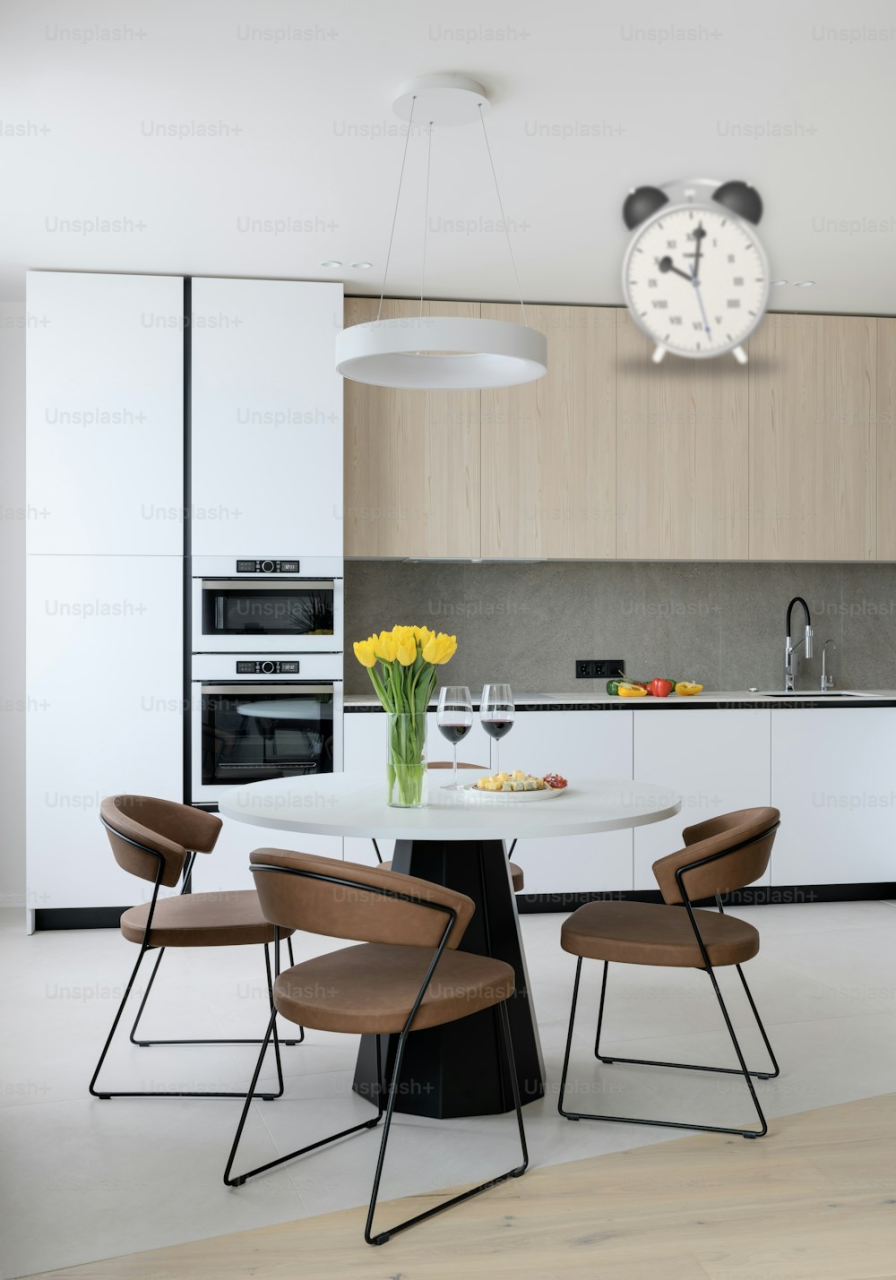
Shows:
10,01,28
